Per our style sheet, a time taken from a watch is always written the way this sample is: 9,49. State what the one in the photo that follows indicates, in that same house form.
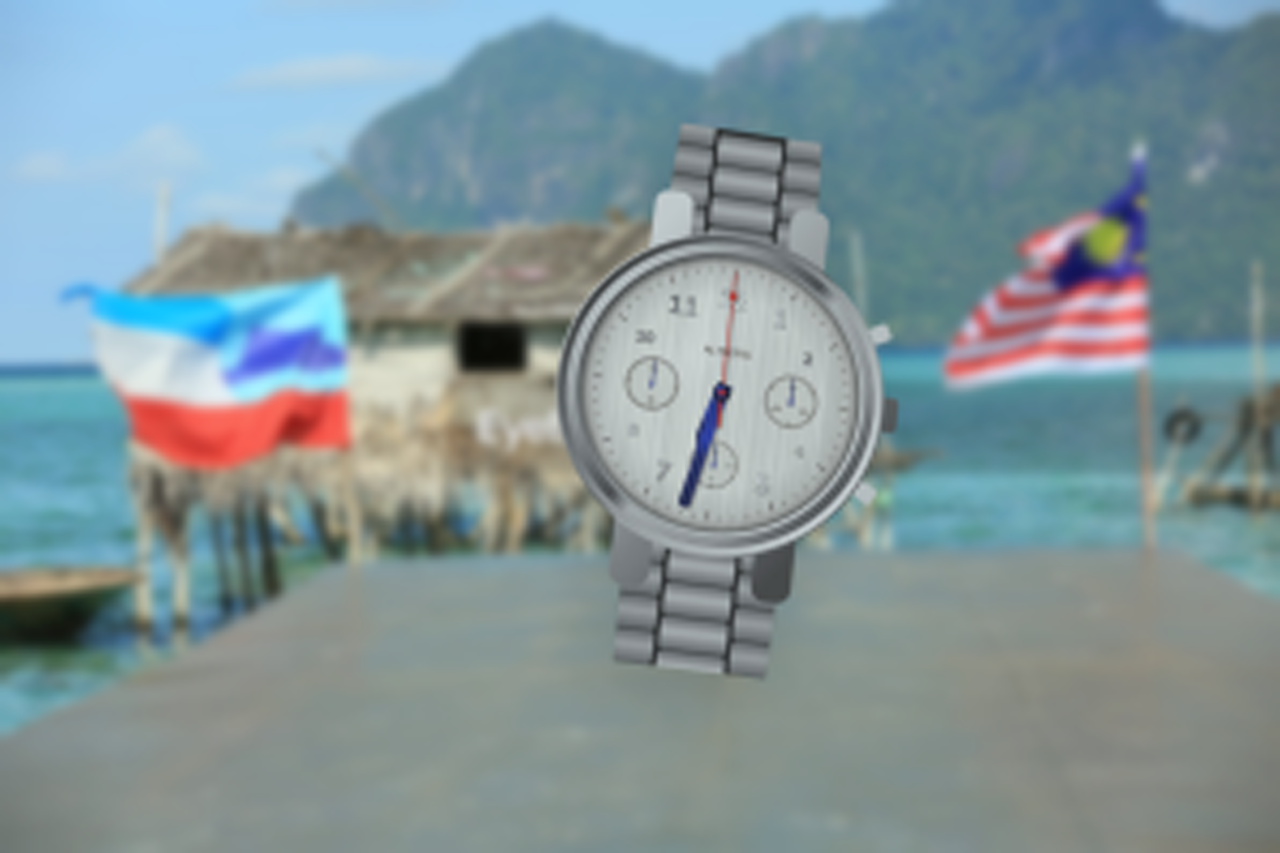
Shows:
6,32
